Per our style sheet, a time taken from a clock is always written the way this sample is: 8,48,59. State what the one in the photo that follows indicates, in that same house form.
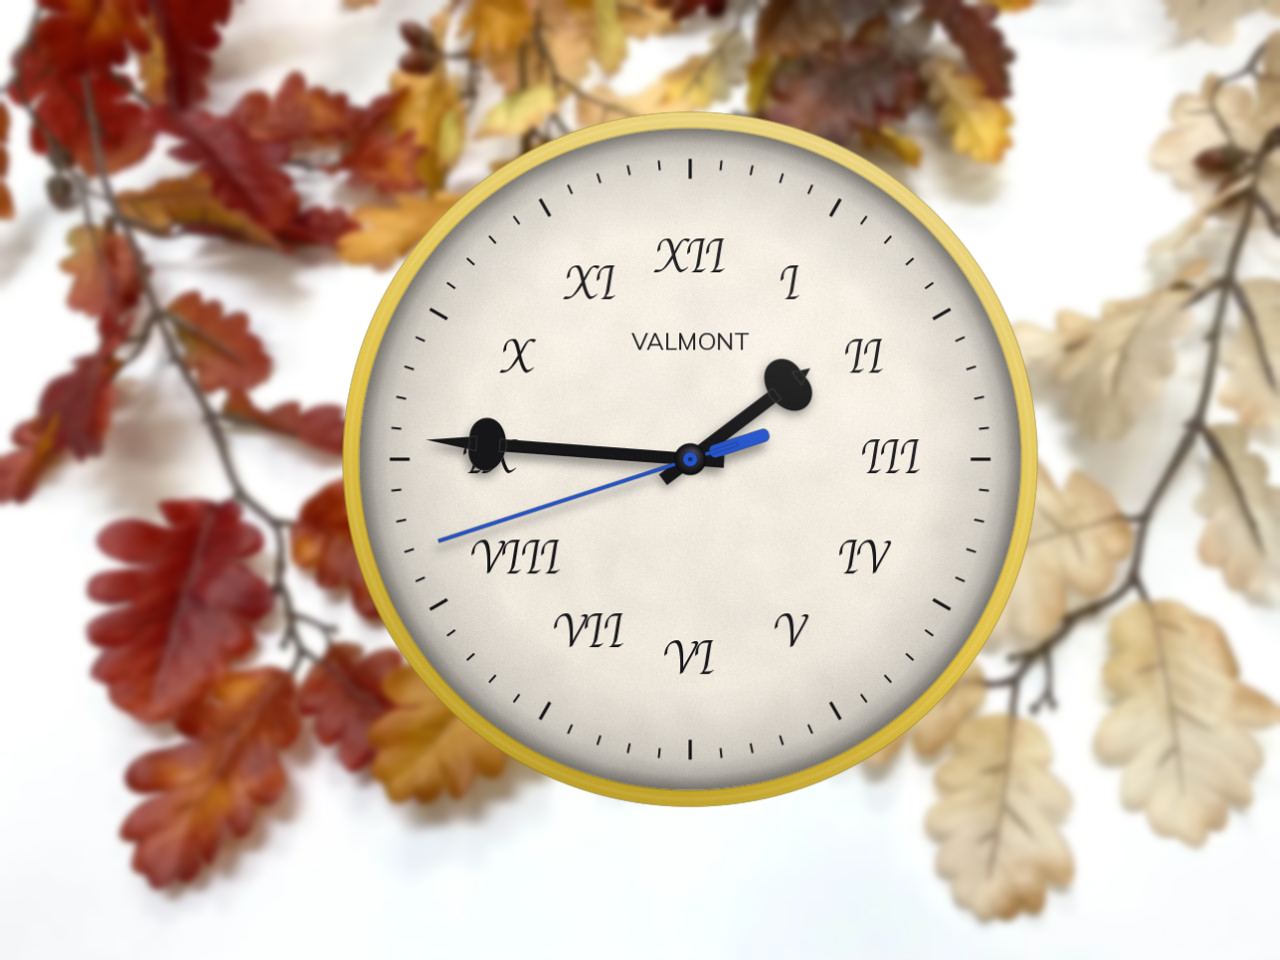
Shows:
1,45,42
